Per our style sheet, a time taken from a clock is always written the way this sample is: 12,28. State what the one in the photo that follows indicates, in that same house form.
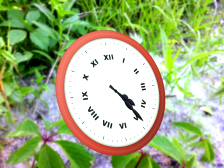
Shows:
4,24
